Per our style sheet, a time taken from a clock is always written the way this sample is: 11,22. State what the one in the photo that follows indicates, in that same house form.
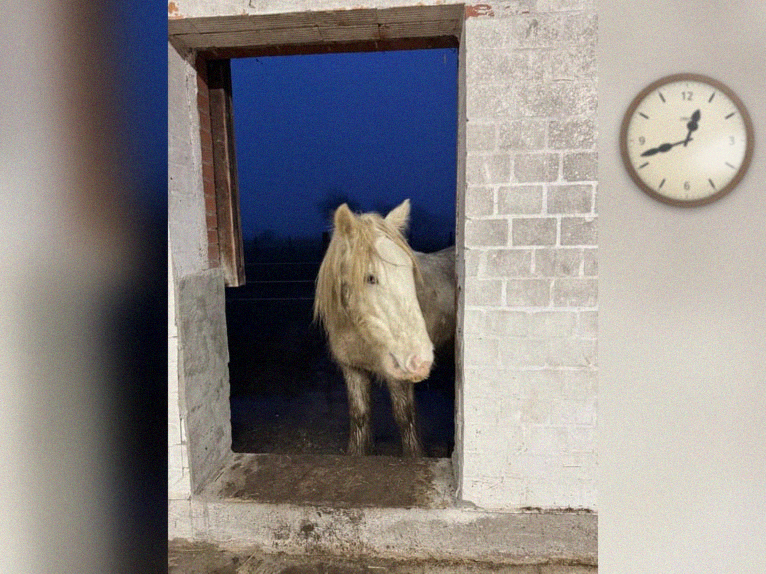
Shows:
12,42
